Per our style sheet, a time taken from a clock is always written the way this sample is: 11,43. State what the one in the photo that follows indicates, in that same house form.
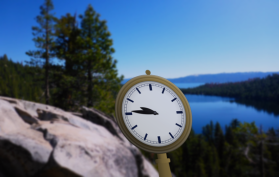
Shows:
9,46
